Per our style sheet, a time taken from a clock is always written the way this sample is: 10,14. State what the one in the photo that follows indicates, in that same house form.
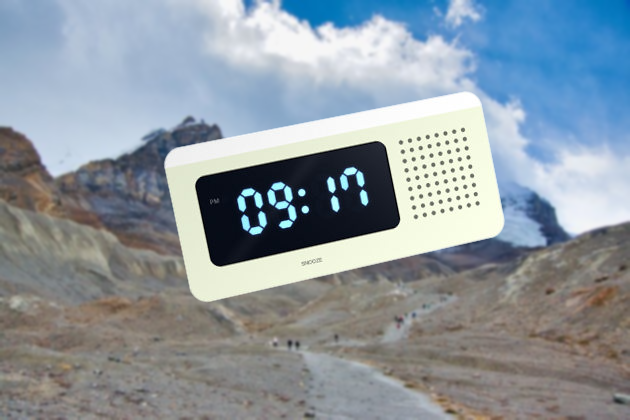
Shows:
9,17
